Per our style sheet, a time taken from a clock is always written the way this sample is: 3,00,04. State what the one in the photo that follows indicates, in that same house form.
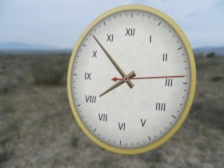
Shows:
7,52,14
